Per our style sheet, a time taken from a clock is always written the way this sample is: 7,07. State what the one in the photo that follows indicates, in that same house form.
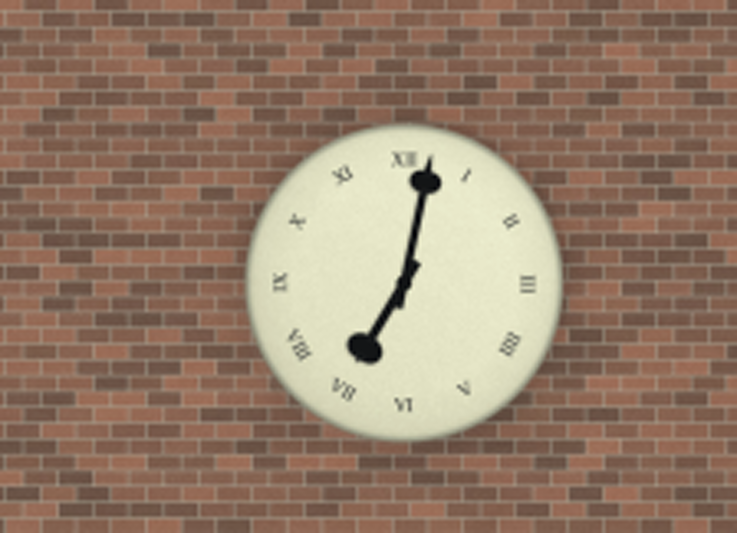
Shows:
7,02
